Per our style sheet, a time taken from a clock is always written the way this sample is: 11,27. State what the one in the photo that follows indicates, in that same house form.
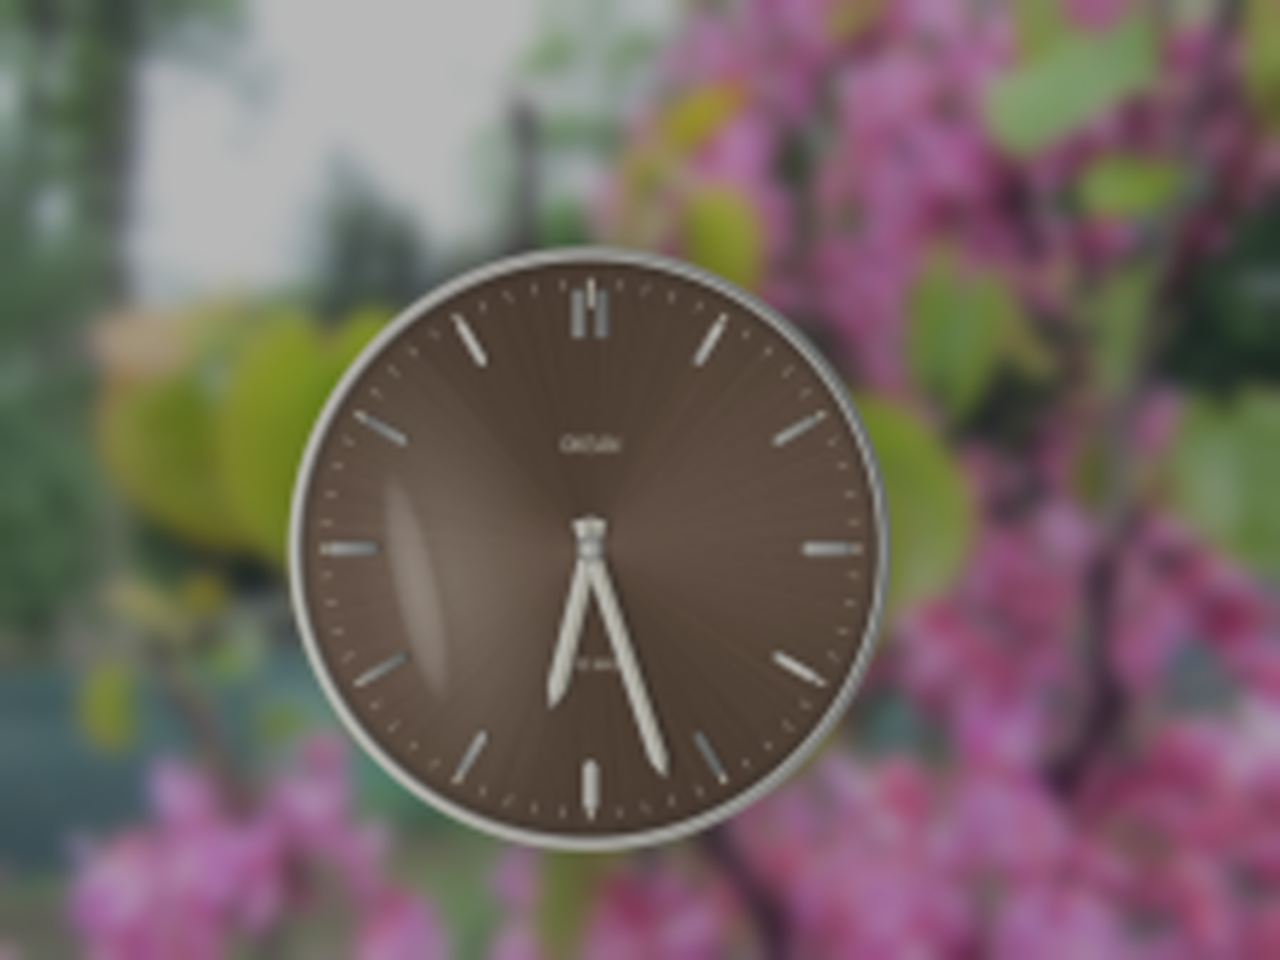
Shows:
6,27
